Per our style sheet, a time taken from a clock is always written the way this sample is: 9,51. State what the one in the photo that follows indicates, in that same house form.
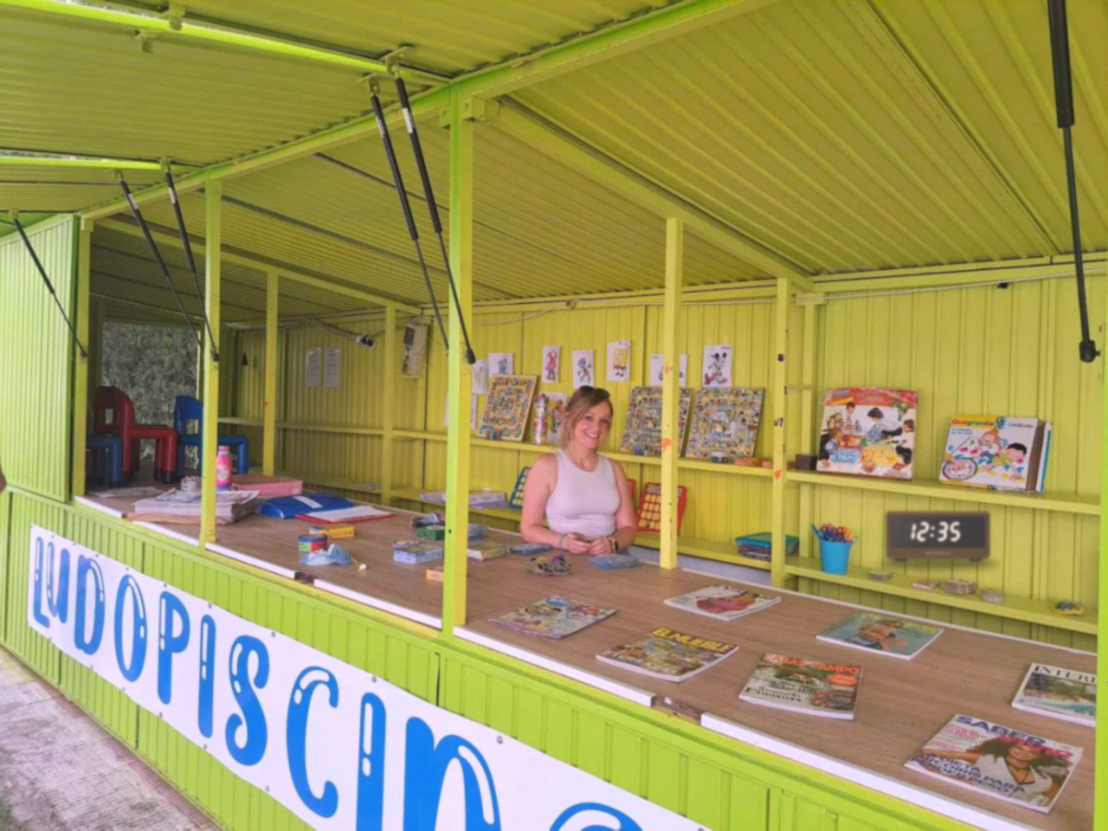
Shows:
12,35
